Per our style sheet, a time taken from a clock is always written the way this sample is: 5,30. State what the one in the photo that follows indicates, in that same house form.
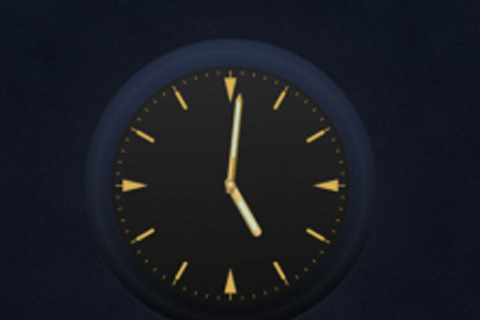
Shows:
5,01
